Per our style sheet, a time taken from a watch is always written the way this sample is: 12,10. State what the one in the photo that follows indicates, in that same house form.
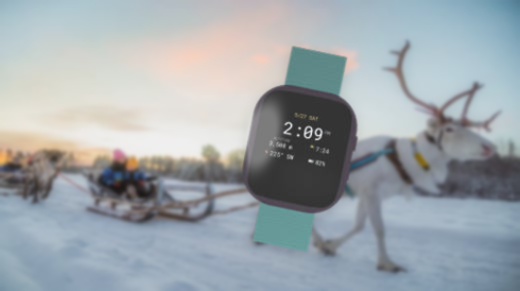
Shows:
2,09
